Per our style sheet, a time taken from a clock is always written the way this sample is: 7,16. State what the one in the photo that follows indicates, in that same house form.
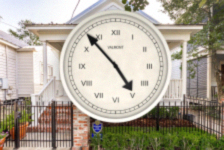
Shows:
4,53
